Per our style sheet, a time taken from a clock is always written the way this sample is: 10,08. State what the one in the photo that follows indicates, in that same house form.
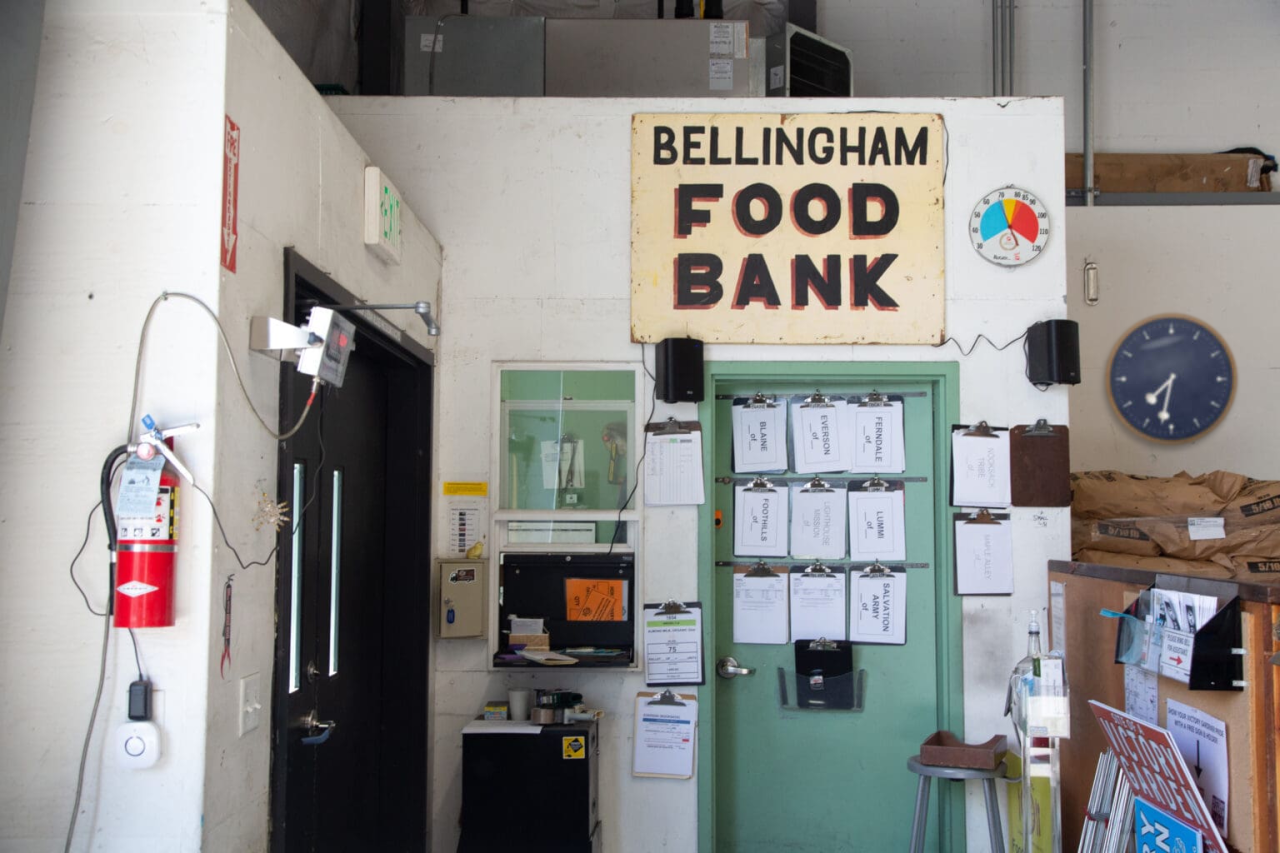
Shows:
7,32
